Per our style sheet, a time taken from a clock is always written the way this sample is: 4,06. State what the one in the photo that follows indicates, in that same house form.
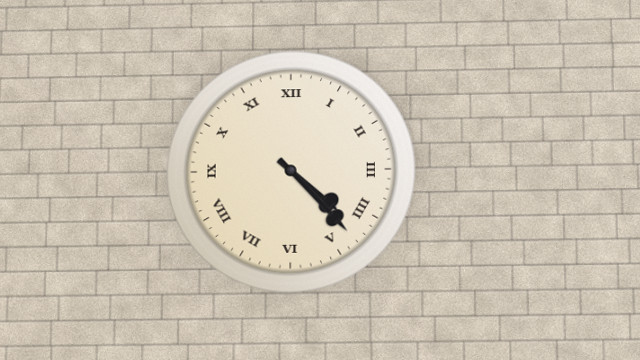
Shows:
4,23
